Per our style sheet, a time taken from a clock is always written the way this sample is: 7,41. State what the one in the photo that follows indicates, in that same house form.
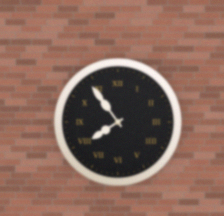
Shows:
7,54
